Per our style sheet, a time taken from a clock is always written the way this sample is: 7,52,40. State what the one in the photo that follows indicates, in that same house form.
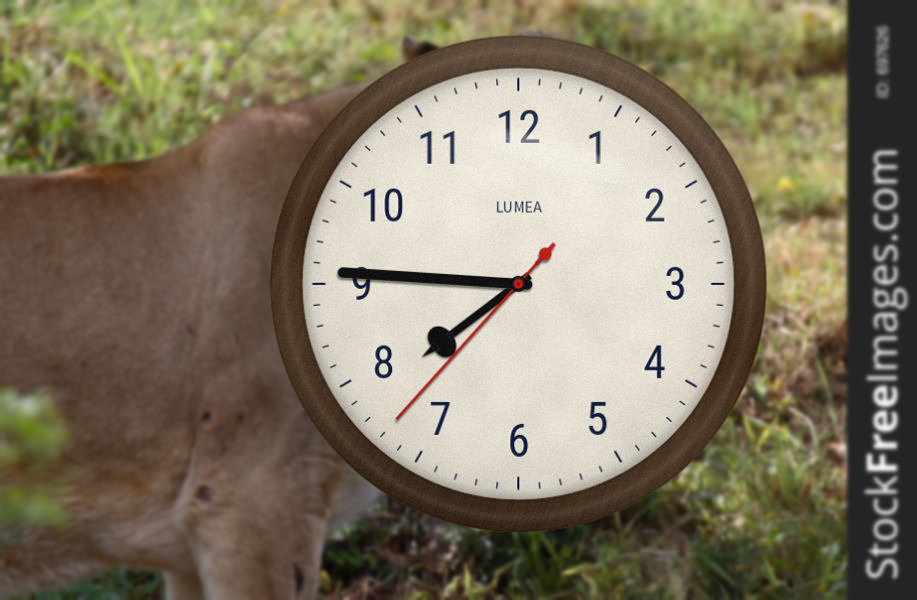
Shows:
7,45,37
